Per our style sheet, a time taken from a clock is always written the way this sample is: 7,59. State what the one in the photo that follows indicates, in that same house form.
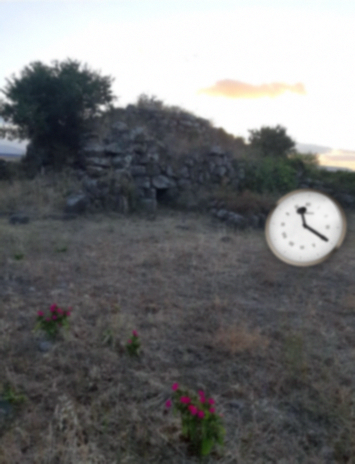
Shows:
11,20
